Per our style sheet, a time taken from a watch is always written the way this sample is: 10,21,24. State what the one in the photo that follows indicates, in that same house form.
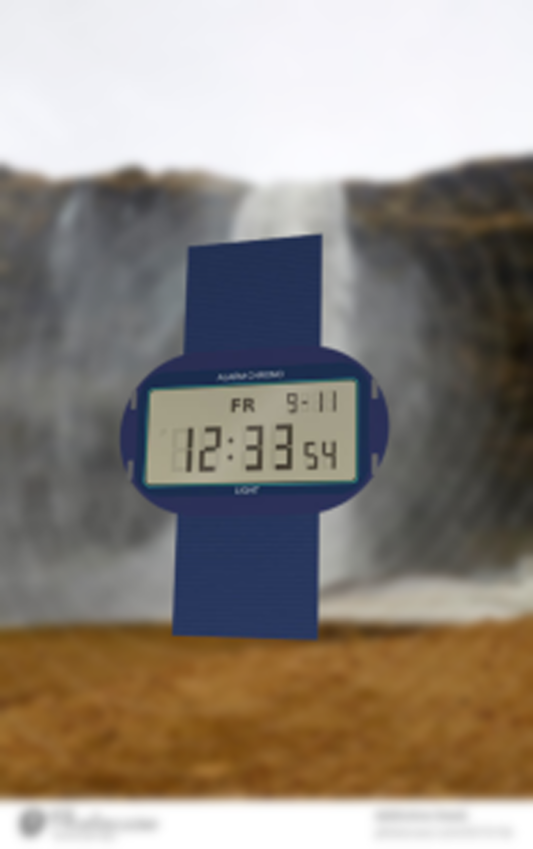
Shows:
12,33,54
